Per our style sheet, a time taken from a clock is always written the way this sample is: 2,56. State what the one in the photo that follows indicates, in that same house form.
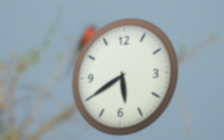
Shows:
5,40
